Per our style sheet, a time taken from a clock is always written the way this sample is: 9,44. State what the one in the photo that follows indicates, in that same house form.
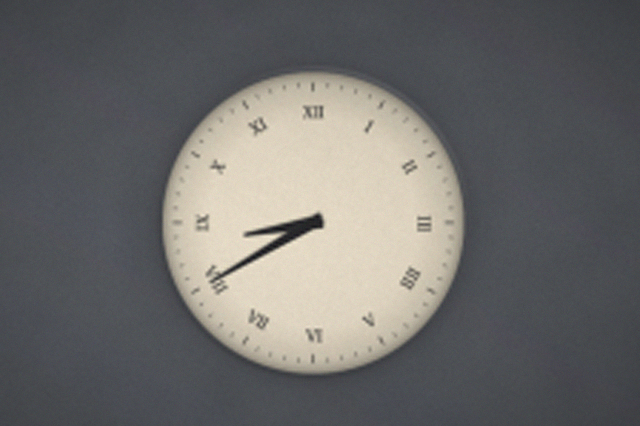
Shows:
8,40
